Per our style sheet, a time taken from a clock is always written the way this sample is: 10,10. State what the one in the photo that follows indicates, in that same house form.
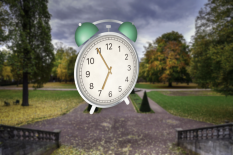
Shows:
6,55
